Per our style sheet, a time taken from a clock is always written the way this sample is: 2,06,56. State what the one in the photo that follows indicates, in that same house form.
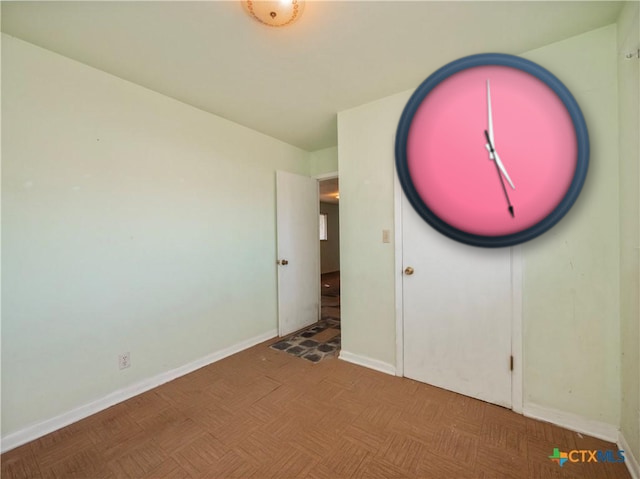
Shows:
4,59,27
